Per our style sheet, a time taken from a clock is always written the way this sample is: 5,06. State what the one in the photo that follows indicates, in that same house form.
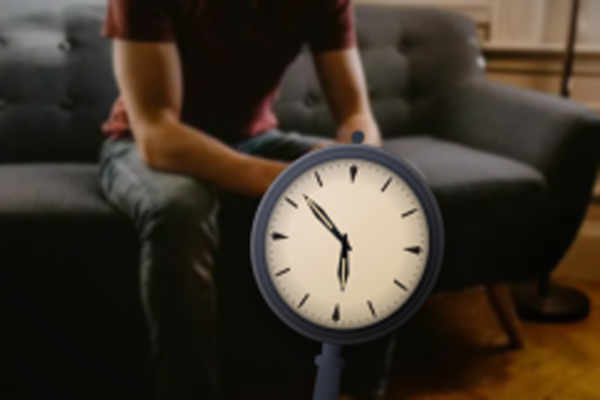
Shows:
5,52
